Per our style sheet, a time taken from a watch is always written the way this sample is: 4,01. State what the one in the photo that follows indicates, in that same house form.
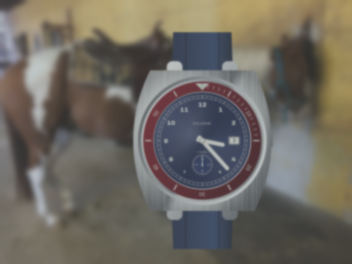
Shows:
3,23
